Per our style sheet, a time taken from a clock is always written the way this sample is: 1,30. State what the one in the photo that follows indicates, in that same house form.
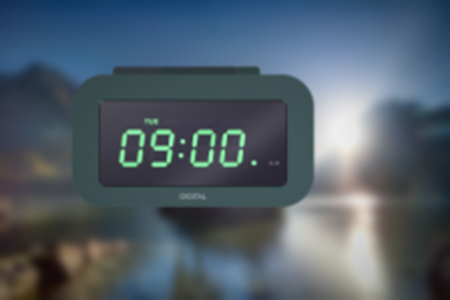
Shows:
9,00
